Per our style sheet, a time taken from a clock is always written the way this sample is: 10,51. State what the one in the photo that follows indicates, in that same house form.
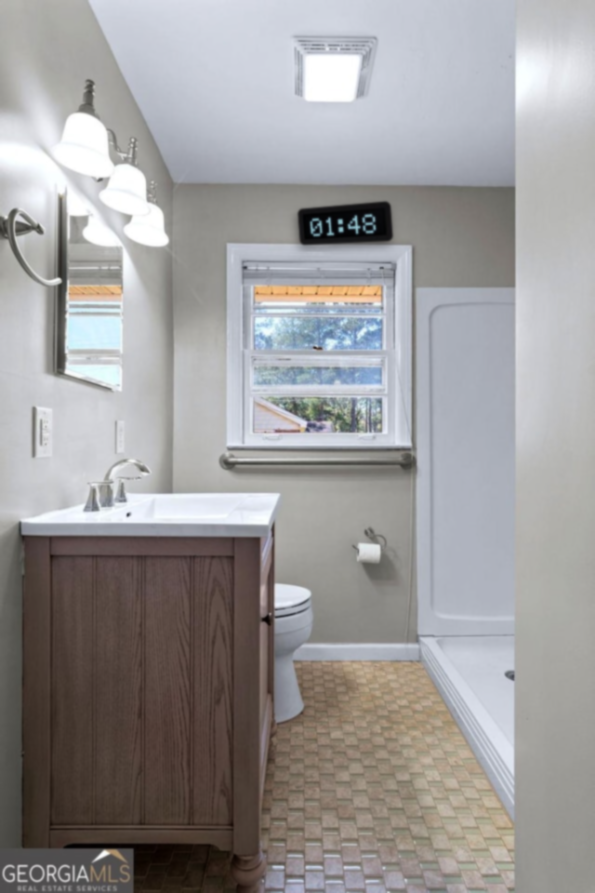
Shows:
1,48
